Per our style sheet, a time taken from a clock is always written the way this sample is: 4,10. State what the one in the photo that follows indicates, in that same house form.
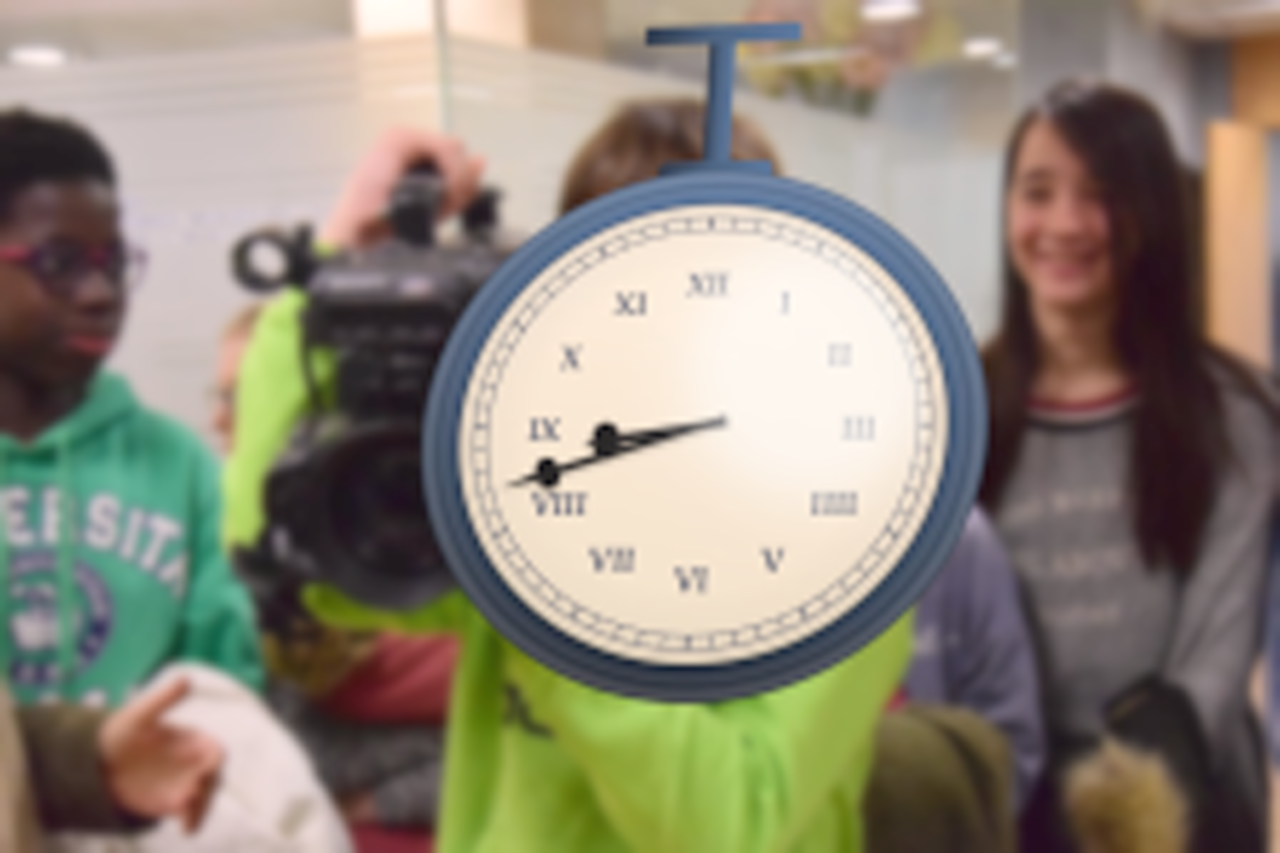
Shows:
8,42
